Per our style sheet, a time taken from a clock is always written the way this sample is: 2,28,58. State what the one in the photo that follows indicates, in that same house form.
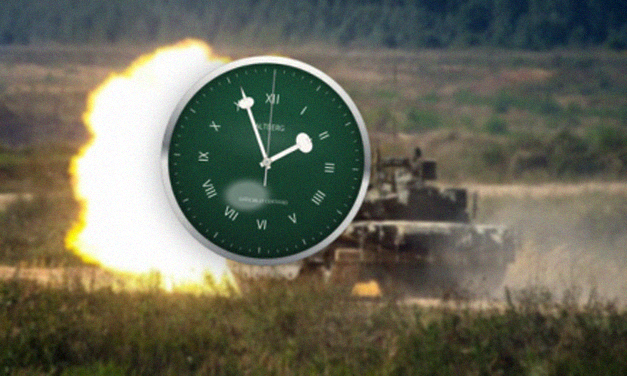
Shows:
1,56,00
